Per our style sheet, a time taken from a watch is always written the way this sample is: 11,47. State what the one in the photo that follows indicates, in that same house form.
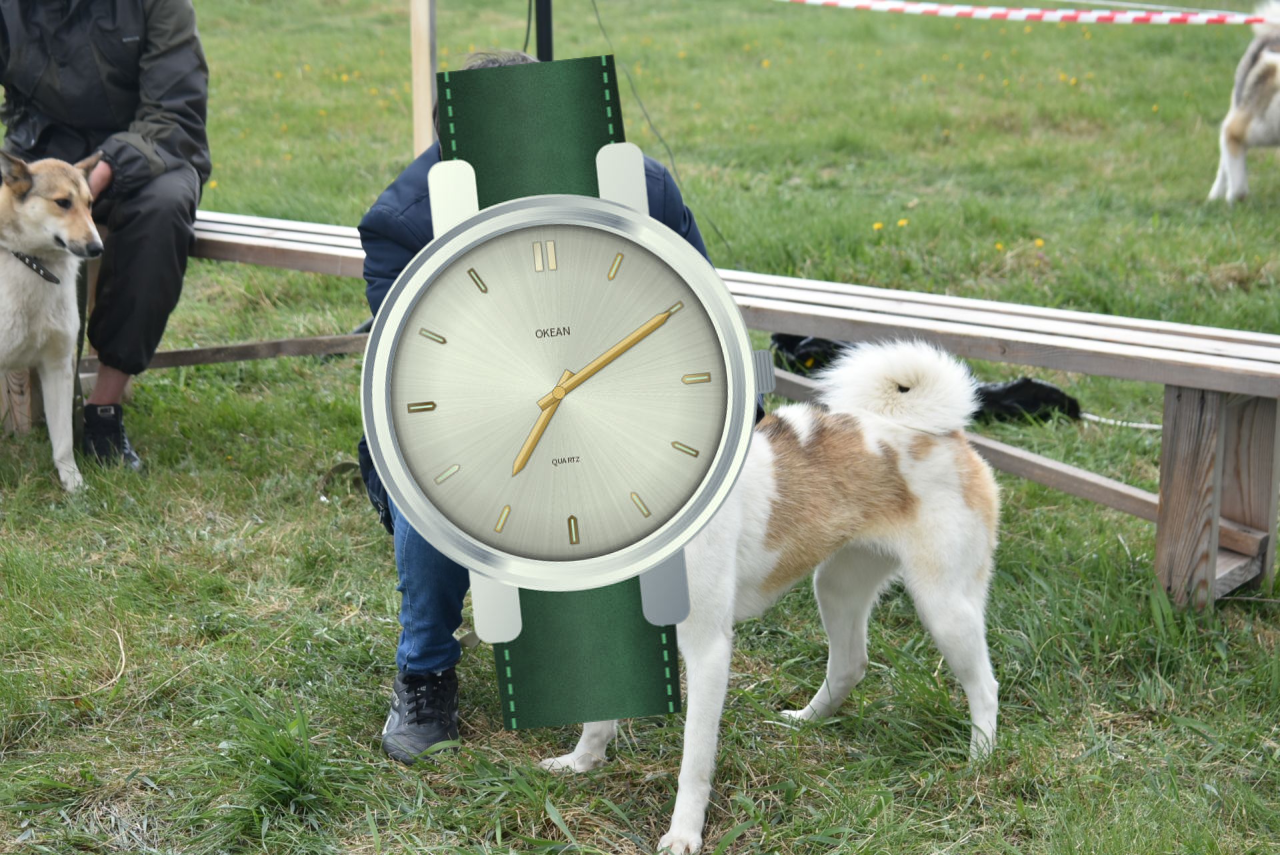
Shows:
7,10
